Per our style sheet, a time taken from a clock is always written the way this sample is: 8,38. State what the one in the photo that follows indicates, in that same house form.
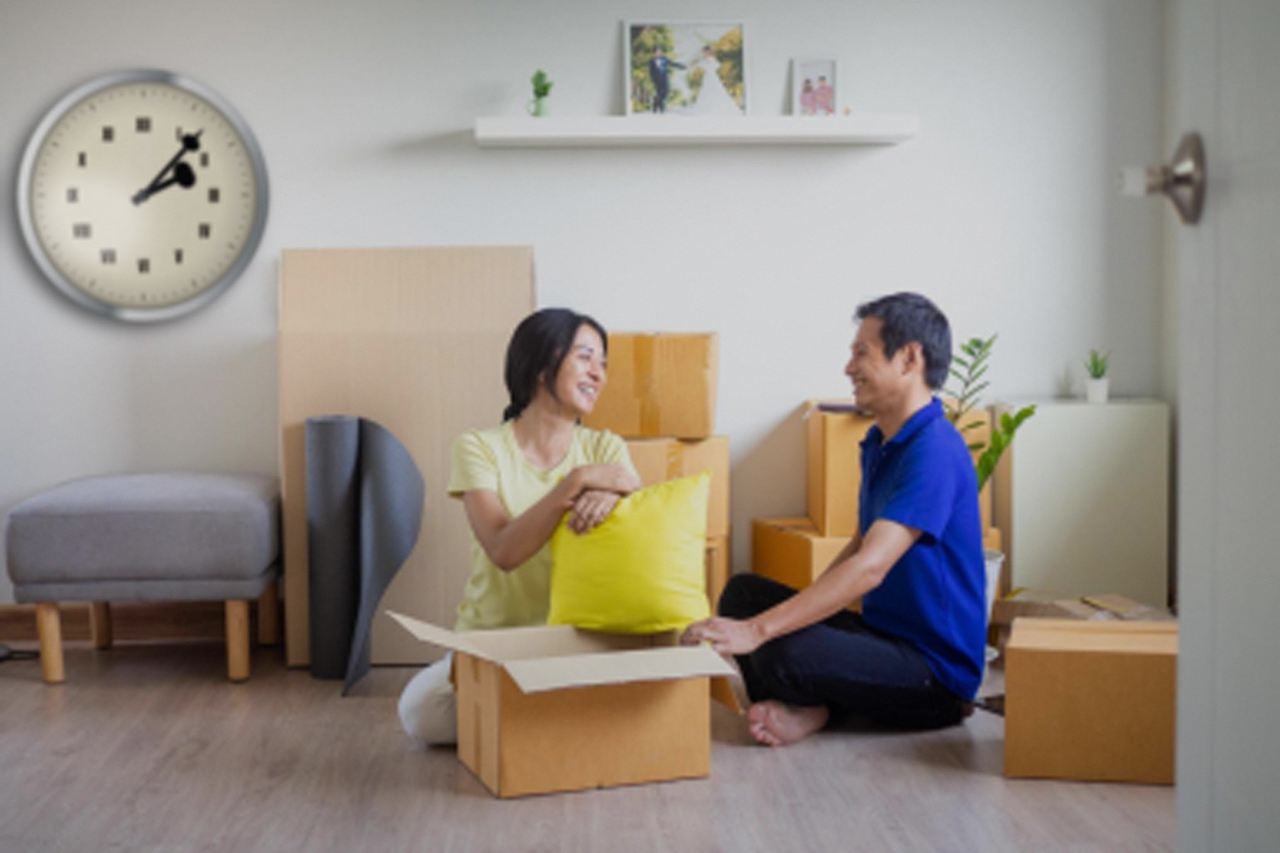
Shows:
2,07
